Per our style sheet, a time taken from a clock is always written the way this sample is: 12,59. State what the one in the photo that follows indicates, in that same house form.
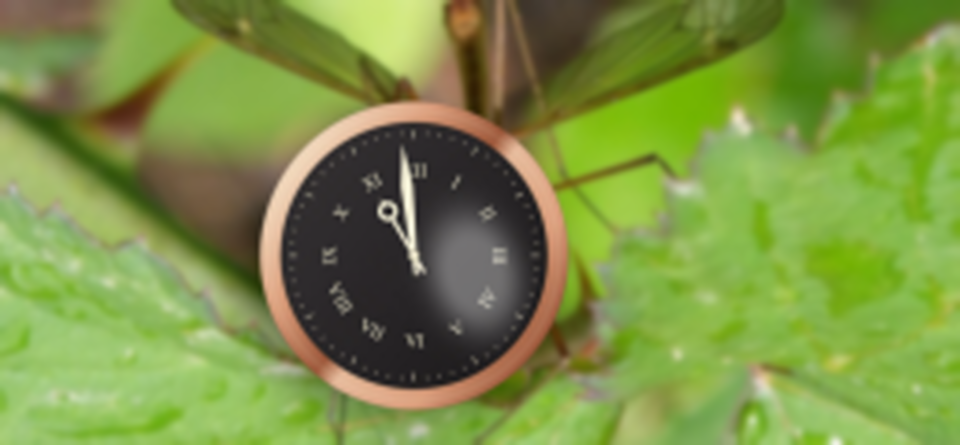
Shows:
10,59
